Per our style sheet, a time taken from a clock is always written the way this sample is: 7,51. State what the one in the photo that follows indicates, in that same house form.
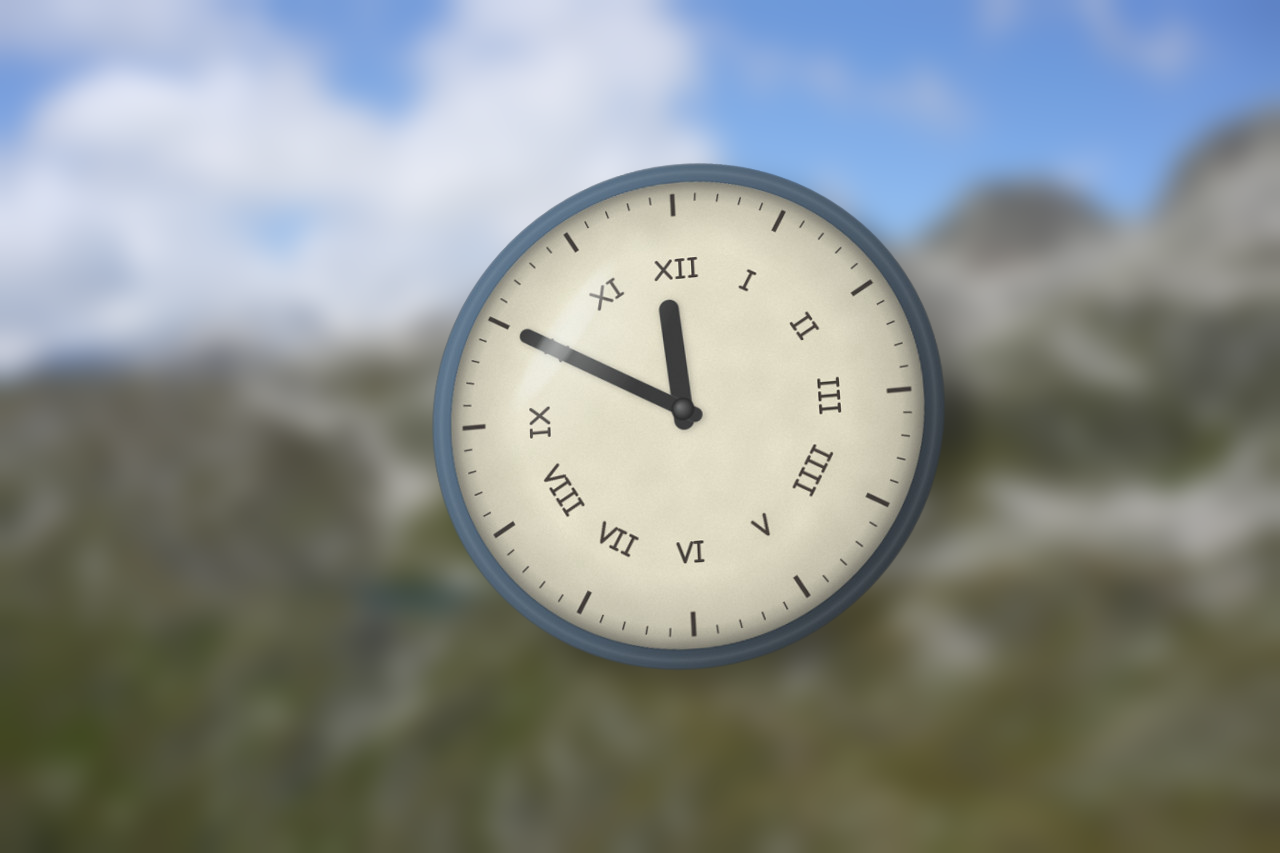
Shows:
11,50
